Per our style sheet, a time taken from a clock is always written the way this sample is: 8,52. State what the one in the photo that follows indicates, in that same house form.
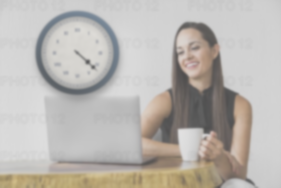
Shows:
4,22
